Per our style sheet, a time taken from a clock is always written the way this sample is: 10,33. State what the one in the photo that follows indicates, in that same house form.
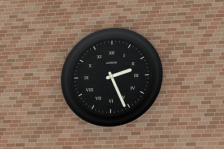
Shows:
2,26
